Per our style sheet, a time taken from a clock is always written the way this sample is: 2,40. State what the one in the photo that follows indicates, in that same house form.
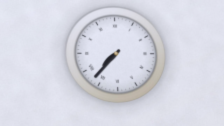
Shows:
7,37
